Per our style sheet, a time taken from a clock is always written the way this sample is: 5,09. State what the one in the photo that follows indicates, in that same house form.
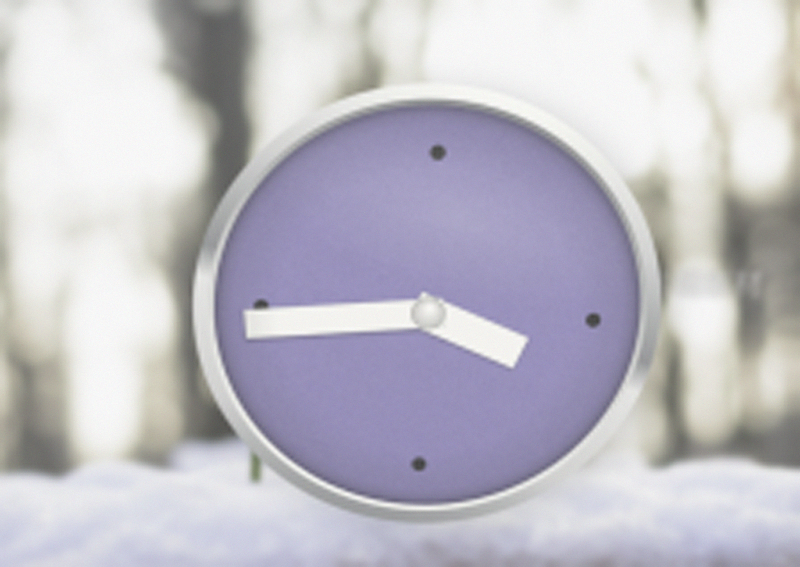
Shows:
3,44
